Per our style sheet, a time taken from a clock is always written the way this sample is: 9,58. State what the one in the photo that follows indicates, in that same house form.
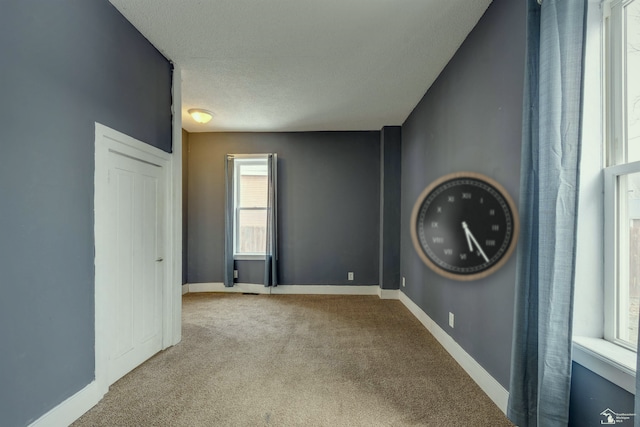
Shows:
5,24
